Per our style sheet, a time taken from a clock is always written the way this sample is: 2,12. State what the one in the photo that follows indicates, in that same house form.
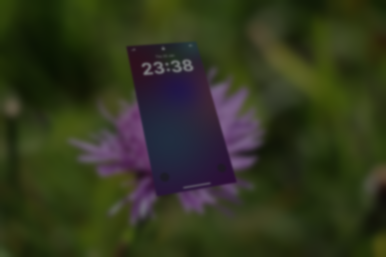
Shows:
23,38
